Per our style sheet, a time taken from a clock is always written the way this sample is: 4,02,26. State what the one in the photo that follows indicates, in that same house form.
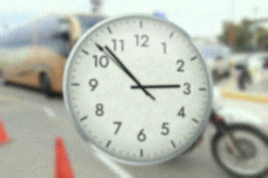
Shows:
2,52,52
